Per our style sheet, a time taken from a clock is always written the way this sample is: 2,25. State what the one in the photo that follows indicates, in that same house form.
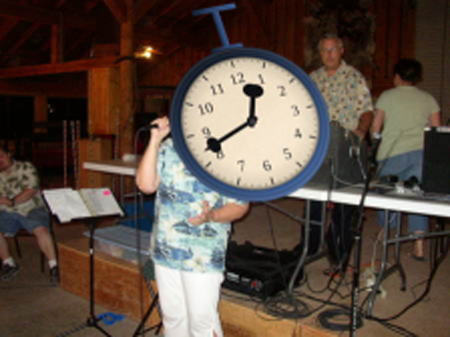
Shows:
12,42
